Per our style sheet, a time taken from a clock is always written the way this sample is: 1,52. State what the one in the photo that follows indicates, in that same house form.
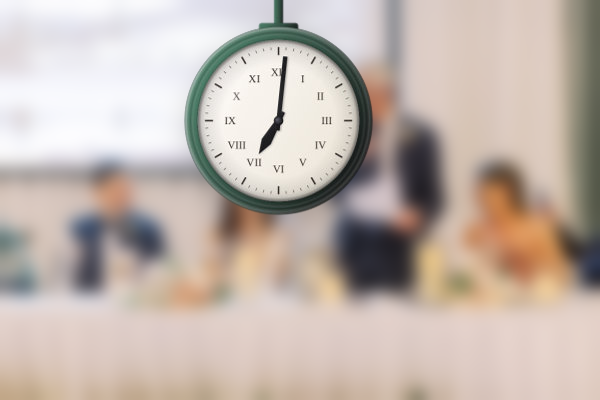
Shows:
7,01
